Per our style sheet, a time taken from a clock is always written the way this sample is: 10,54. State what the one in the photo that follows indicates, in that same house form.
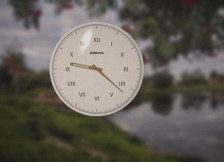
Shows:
9,22
